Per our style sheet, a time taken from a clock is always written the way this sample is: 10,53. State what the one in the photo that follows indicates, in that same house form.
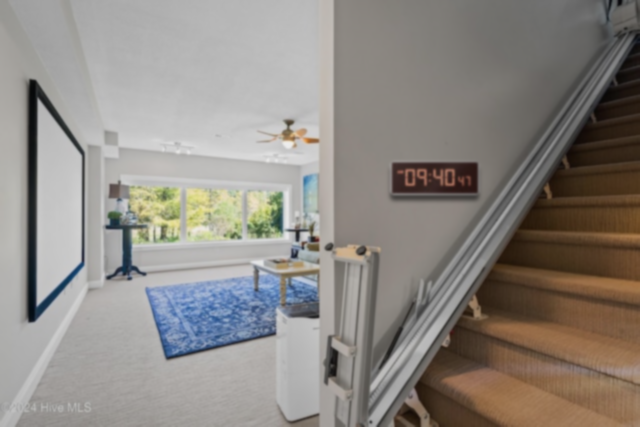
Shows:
9,40
